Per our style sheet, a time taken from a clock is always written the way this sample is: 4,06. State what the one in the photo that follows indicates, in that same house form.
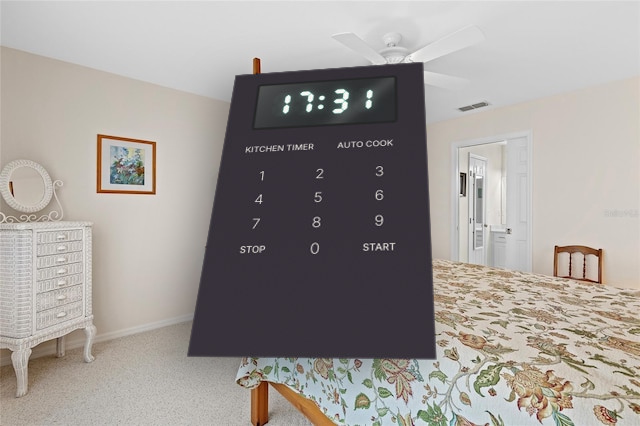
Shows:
17,31
